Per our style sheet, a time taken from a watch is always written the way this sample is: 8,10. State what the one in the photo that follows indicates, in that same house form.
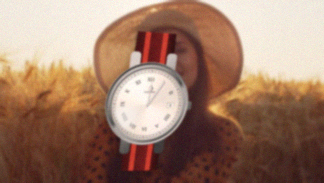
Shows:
12,05
